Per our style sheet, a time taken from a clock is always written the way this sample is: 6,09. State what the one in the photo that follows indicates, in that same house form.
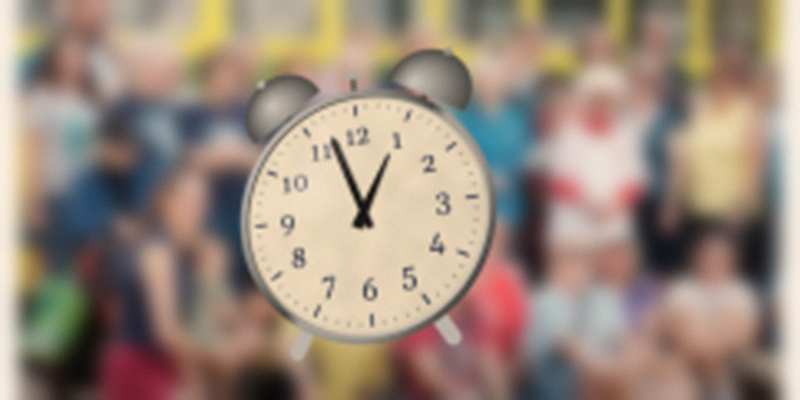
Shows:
12,57
